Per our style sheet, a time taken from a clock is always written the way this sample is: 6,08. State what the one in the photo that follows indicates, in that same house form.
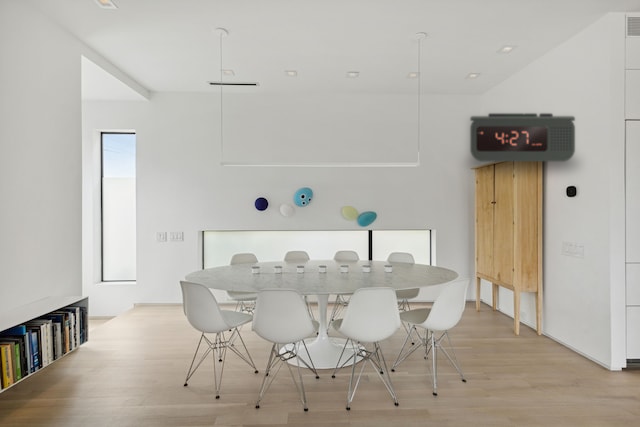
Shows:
4,27
